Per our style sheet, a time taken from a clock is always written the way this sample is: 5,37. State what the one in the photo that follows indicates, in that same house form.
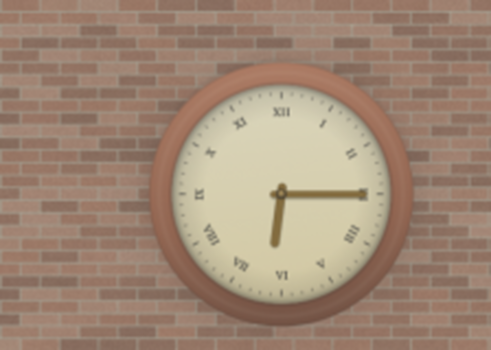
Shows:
6,15
